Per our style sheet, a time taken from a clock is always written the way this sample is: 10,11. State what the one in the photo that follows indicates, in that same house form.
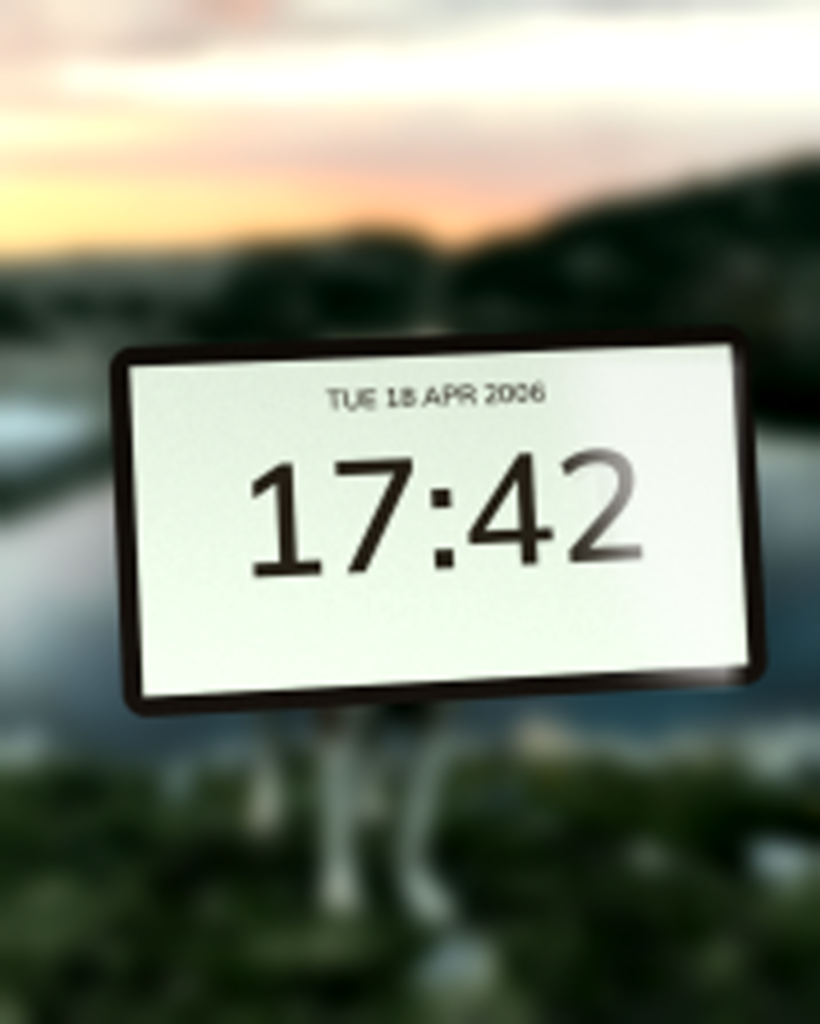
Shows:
17,42
